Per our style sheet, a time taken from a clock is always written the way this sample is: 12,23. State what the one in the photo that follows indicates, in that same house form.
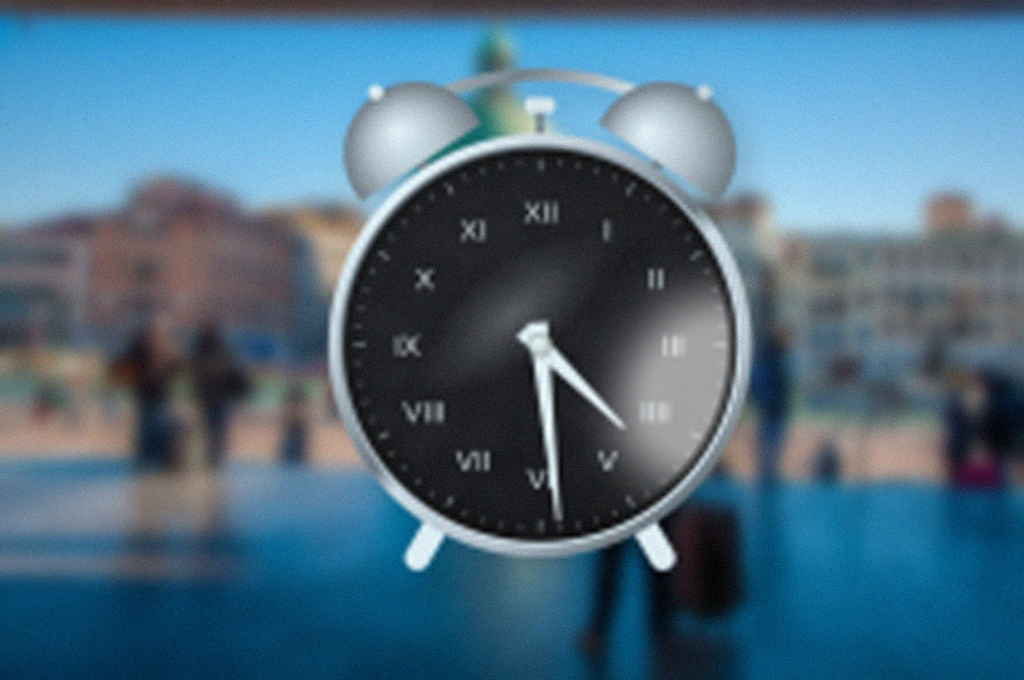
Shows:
4,29
